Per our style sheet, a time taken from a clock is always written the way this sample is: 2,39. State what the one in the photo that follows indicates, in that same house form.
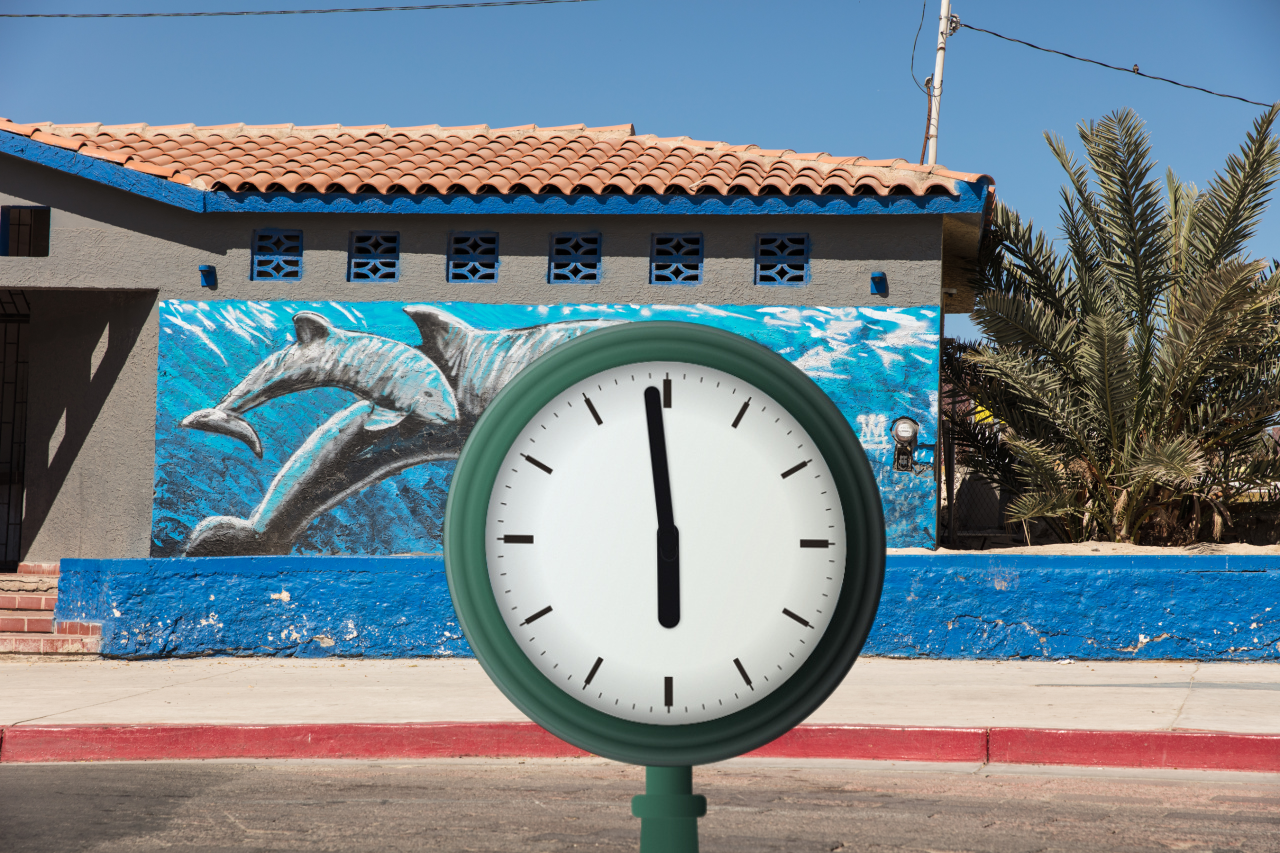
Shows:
5,59
